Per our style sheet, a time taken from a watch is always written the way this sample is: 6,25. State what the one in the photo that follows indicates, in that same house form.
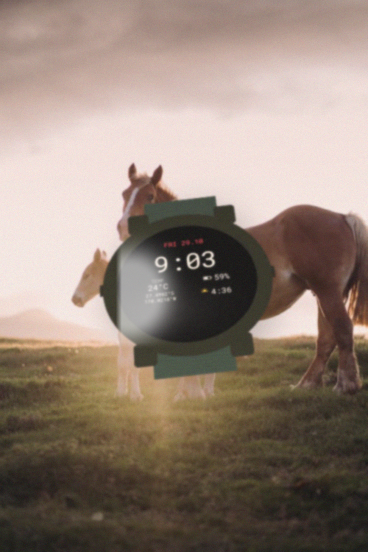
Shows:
9,03
